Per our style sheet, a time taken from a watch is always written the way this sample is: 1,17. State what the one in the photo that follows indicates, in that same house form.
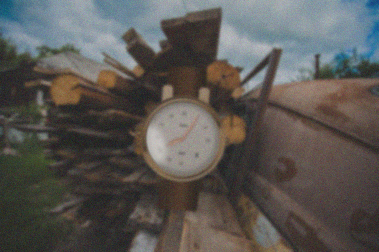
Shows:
8,05
